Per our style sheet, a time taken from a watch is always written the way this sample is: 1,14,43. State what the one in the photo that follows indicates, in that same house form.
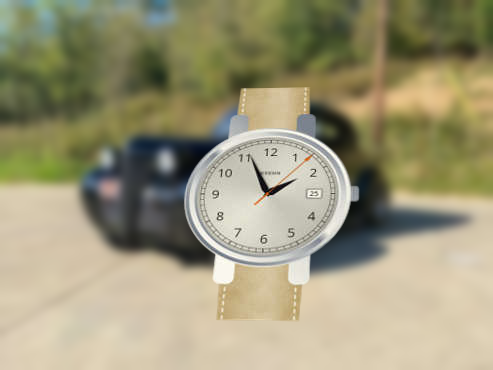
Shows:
1,56,07
